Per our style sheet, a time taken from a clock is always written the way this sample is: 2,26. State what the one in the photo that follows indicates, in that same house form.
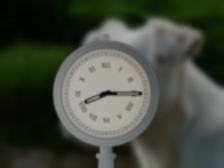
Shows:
8,15
